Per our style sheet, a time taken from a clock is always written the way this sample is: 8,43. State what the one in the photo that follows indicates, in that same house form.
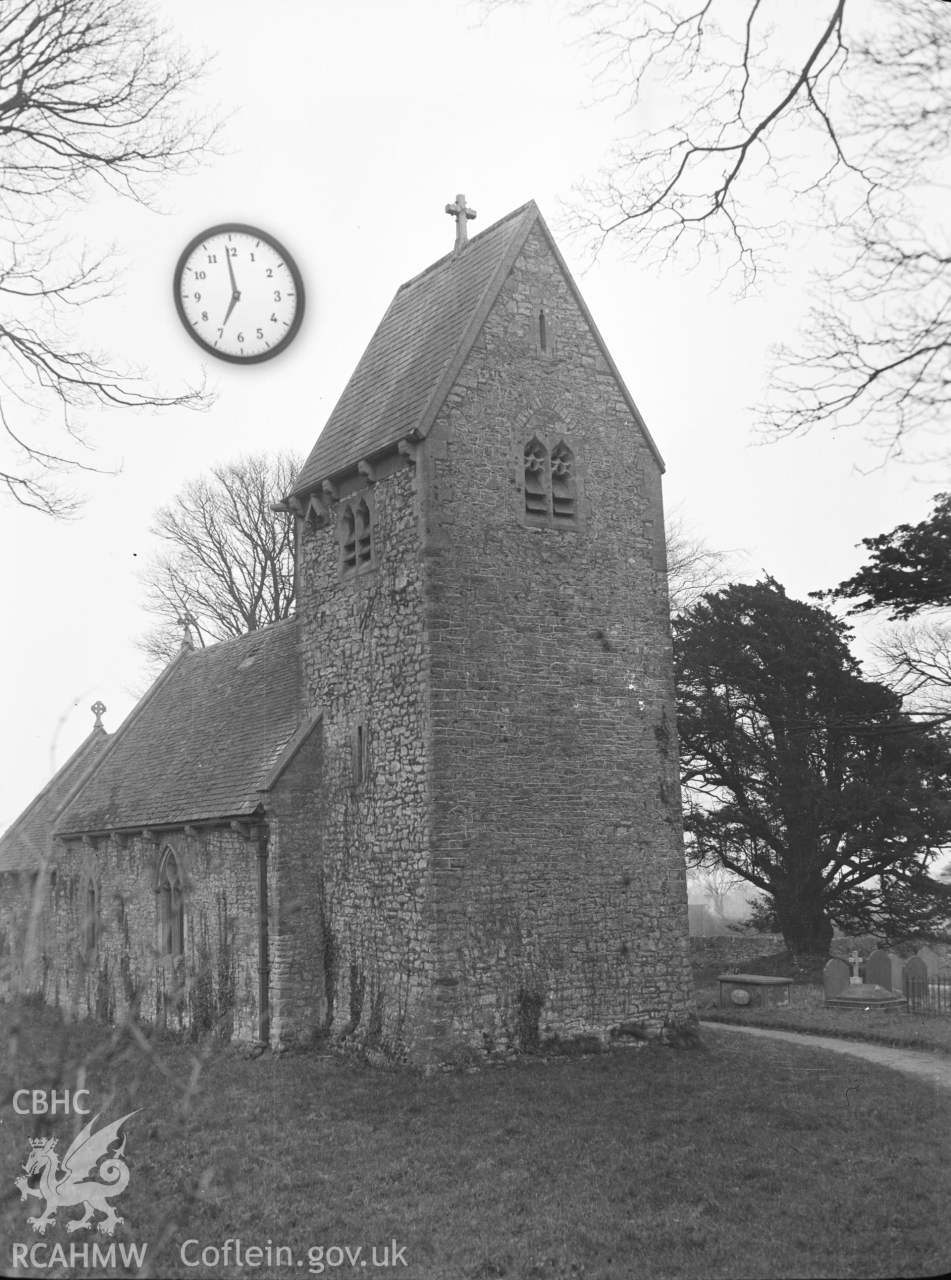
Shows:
6,59
